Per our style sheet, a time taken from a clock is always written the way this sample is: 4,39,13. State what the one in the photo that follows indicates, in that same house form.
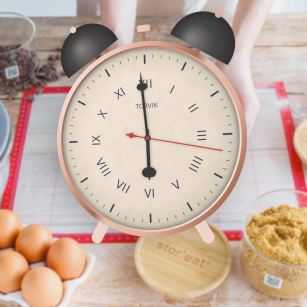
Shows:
5,59,17
